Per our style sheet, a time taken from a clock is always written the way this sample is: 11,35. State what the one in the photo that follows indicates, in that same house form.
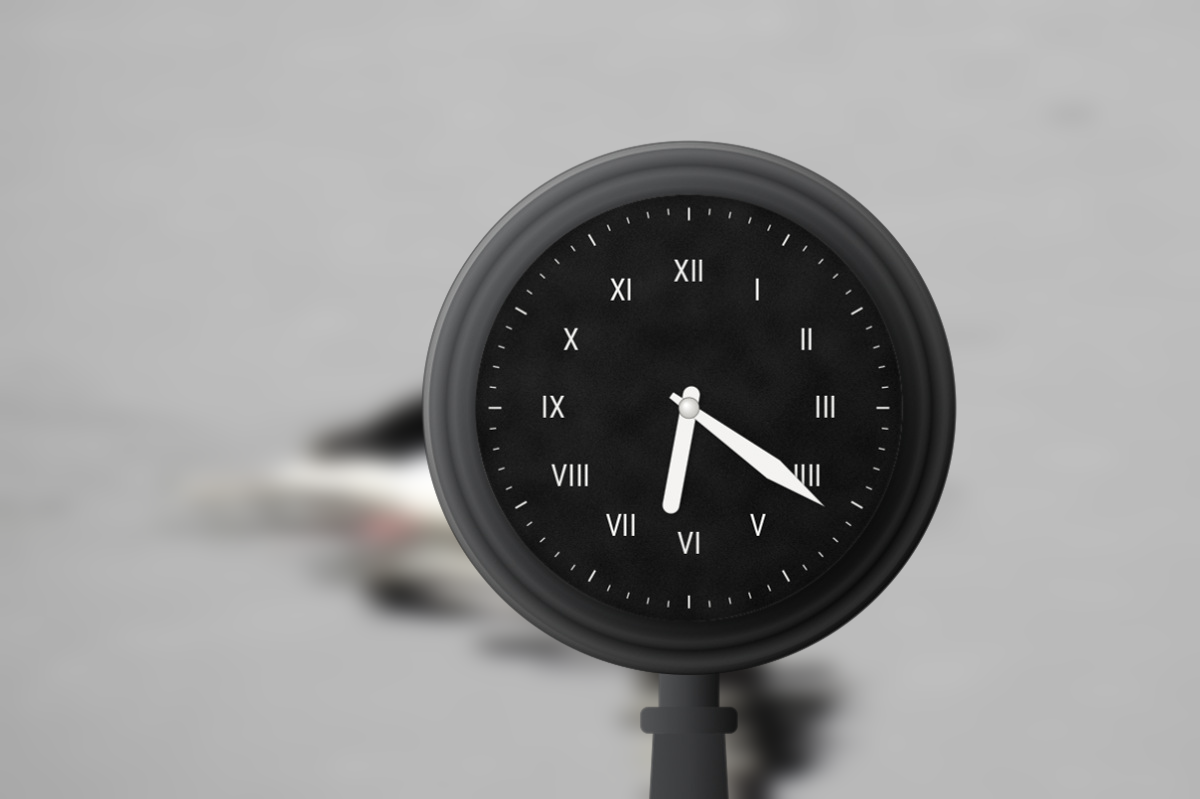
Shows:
6,21
